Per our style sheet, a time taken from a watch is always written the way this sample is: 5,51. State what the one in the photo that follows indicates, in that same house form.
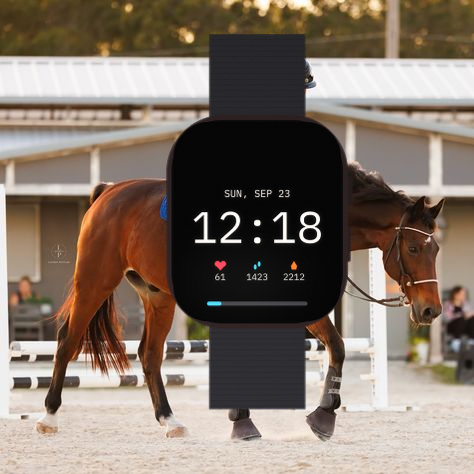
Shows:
12,18
